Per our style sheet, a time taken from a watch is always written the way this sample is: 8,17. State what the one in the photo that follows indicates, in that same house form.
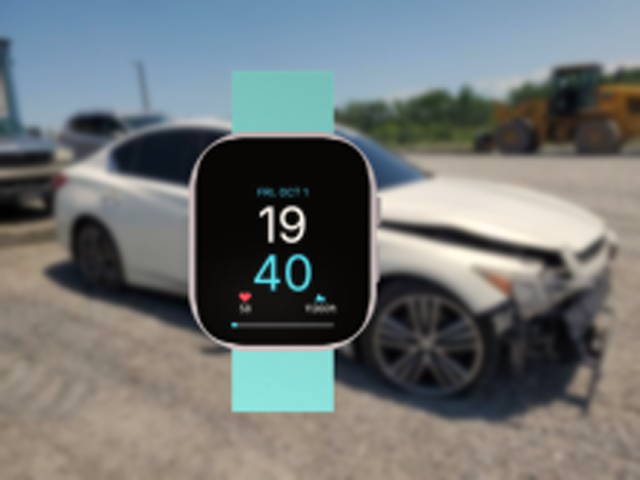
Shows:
19,40
